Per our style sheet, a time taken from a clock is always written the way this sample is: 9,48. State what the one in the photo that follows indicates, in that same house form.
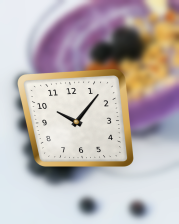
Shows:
10,07
